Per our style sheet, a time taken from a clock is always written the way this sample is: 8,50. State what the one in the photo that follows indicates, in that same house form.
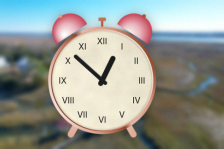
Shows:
12,52
